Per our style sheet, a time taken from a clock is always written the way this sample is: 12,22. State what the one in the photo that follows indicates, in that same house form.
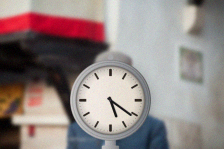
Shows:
5,21
